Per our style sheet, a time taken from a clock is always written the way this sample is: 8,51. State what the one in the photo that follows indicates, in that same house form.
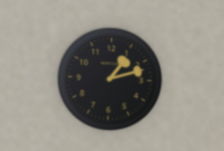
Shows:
1,12
